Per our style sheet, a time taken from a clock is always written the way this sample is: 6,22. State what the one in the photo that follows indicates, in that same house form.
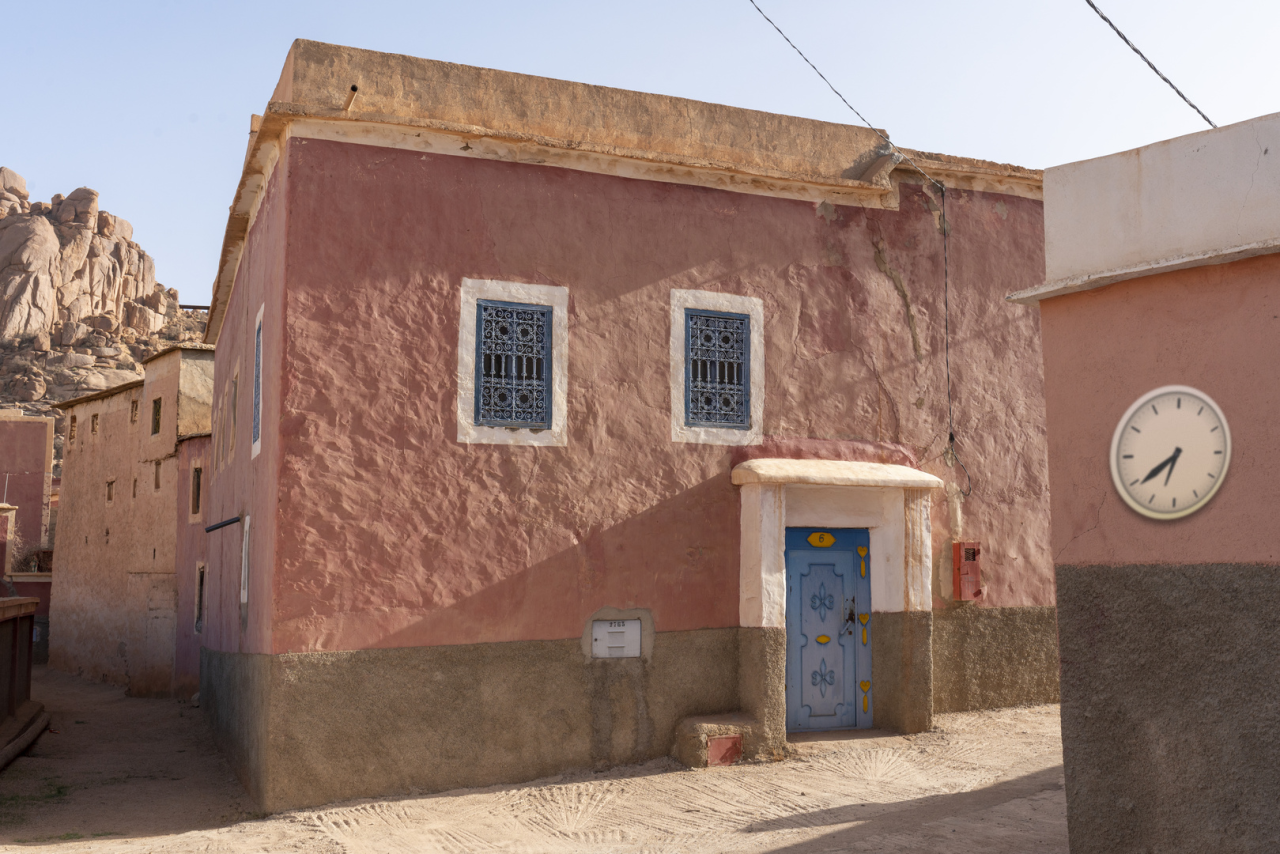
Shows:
6,39
